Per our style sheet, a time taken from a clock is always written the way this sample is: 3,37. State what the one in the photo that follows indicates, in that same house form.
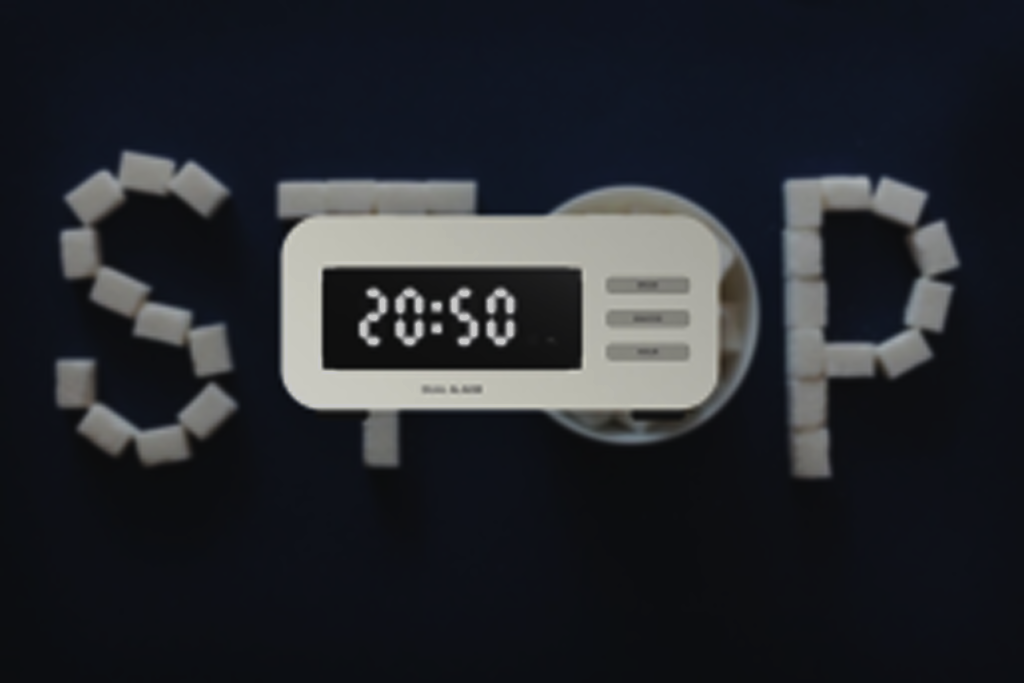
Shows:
20,50
